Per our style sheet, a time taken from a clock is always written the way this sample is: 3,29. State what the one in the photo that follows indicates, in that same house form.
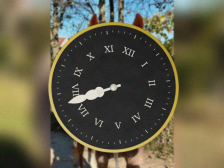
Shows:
7,38
